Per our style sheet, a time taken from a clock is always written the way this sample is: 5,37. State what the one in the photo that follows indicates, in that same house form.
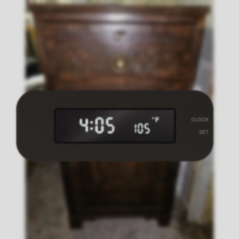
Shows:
4,05
